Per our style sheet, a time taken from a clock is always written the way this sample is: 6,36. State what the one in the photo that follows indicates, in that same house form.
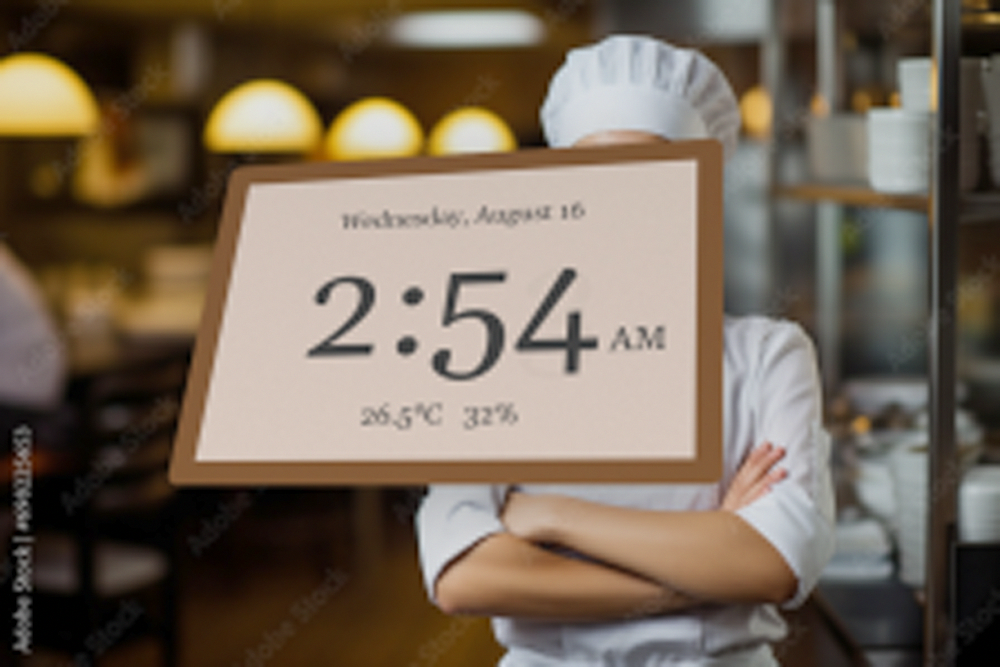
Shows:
2,54
